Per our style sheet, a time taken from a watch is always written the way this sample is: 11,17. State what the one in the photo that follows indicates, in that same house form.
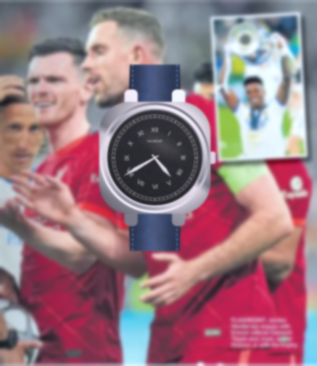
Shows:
4,40
